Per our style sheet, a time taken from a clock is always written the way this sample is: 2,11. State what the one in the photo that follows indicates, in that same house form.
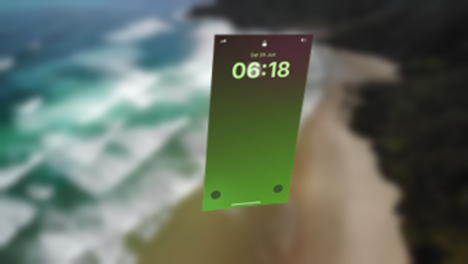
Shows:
6,18
